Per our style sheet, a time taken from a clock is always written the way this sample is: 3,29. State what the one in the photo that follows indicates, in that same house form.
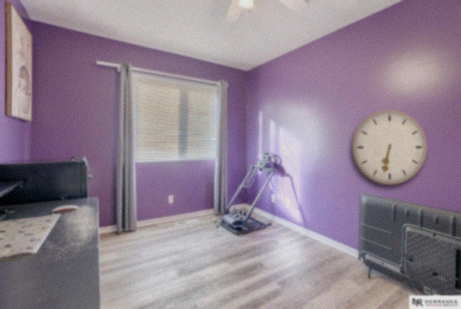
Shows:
6,32
